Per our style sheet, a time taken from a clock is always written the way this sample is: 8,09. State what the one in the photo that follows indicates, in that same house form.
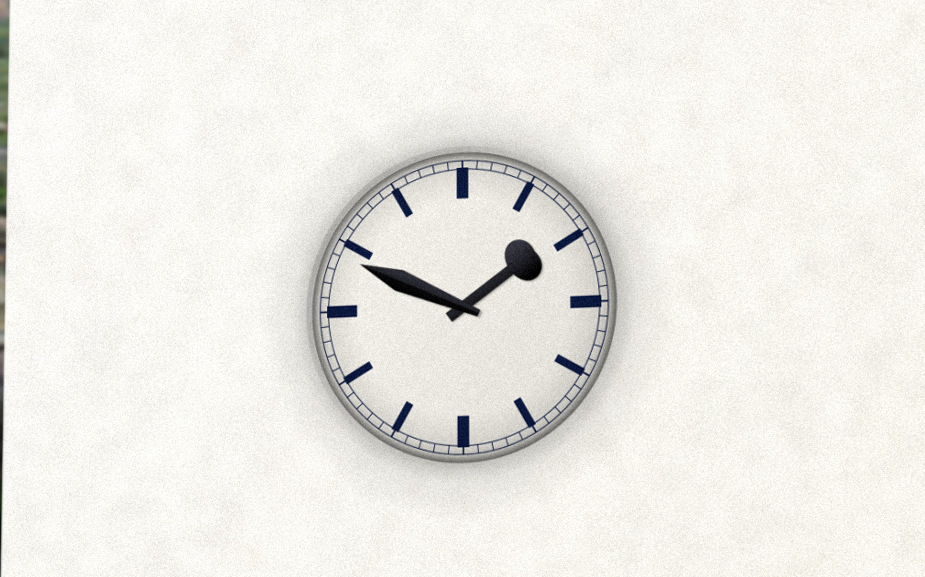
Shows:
1,49
